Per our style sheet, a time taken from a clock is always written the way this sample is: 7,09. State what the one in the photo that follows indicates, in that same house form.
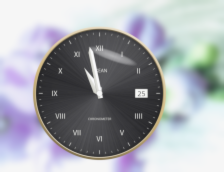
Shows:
10,58
